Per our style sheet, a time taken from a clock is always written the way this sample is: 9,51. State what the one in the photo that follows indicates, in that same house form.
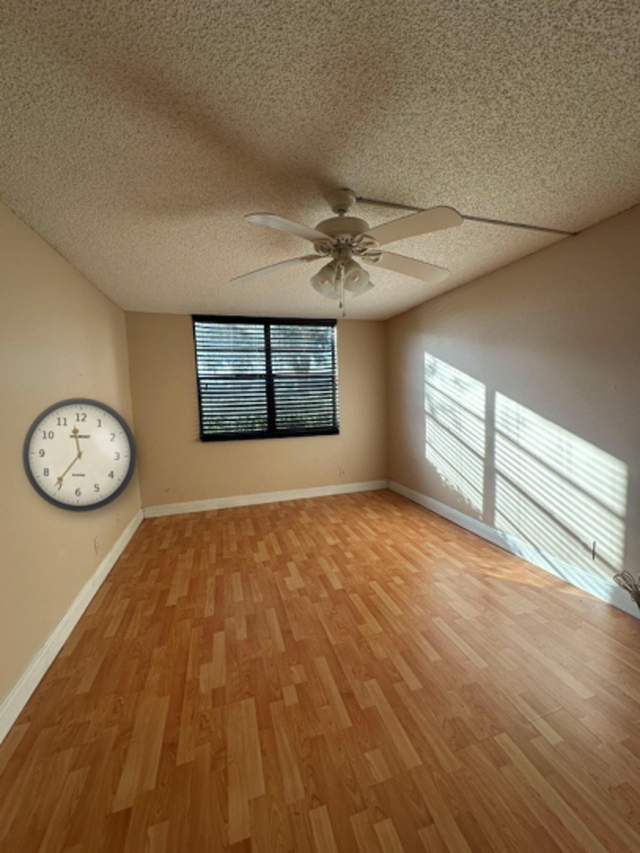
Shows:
11,36
